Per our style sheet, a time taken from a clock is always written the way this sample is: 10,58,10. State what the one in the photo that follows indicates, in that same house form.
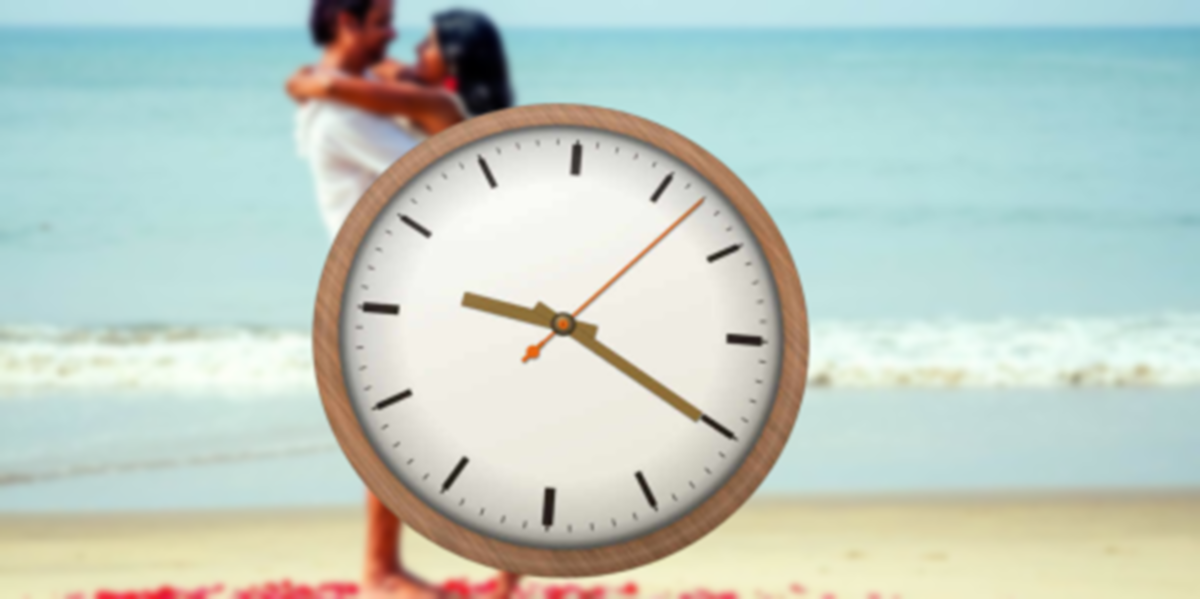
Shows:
9,20,07
